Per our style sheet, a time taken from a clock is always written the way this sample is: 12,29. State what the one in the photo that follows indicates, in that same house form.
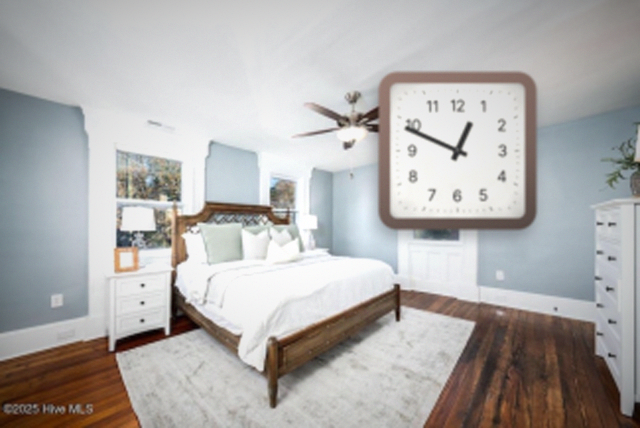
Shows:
12,49
